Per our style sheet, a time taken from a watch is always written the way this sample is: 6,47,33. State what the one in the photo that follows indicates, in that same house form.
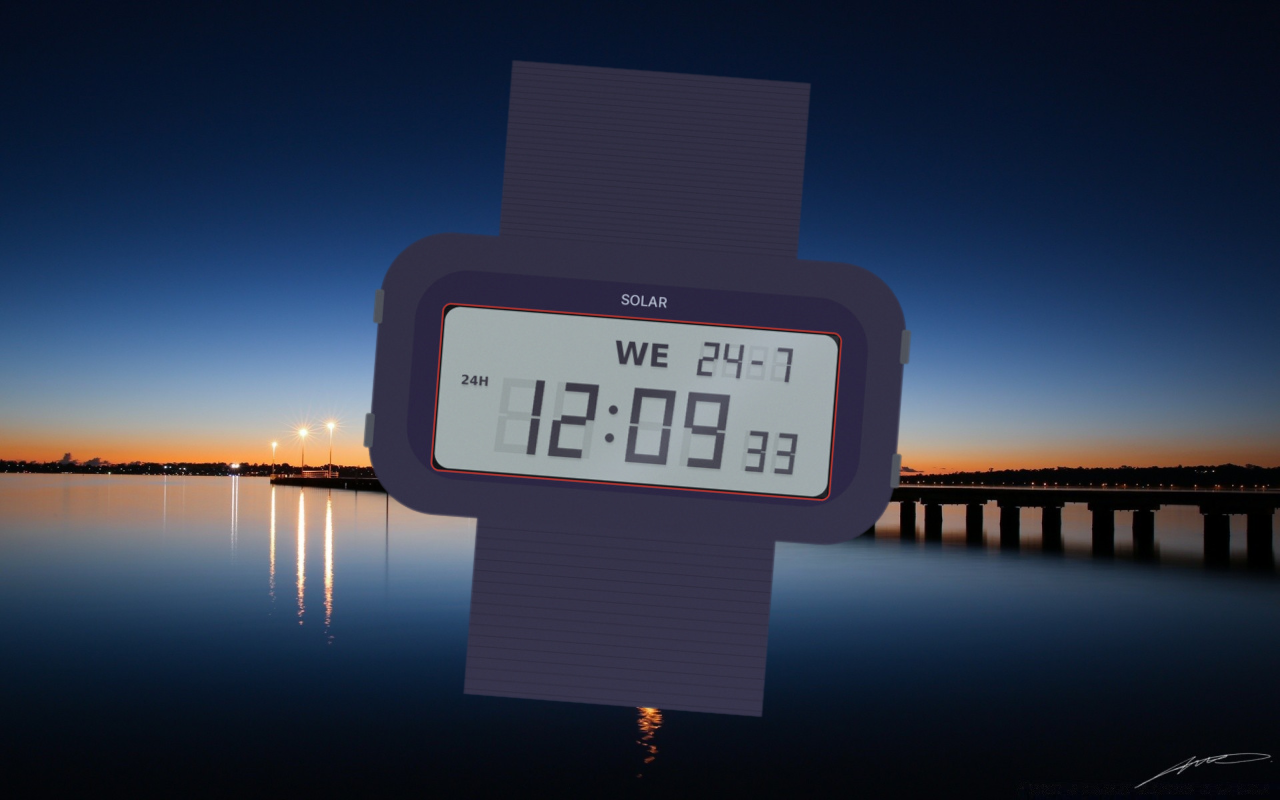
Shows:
12,09,33
